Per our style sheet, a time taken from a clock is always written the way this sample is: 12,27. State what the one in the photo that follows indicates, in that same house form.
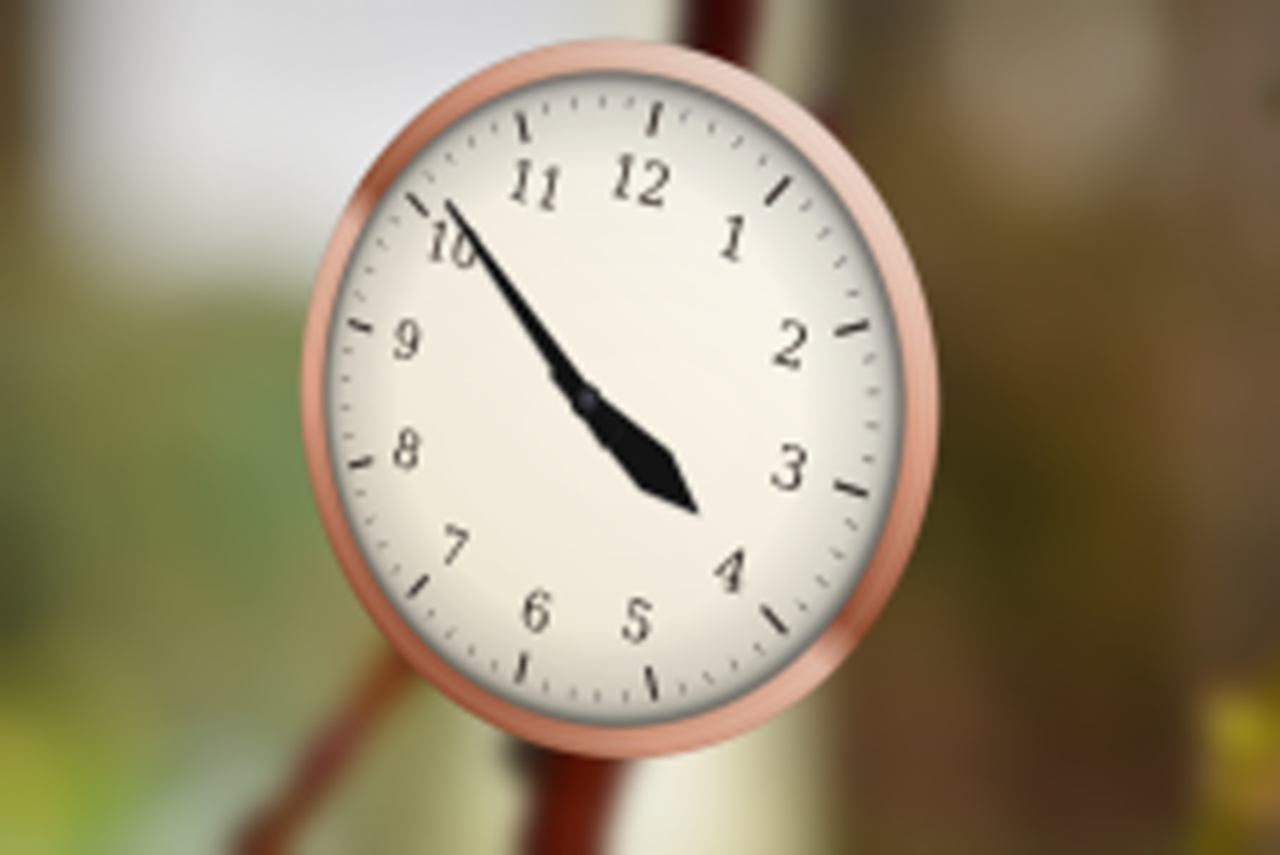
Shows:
3,51
